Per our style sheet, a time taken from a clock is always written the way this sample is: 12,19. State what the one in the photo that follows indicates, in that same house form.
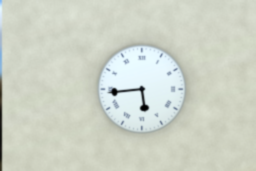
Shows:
5,44
